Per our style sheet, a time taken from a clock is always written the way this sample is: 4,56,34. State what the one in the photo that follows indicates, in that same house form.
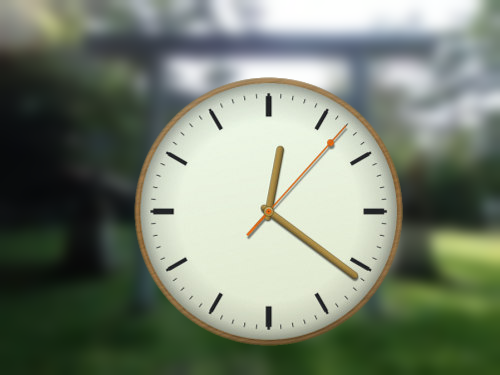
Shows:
12,21,07
